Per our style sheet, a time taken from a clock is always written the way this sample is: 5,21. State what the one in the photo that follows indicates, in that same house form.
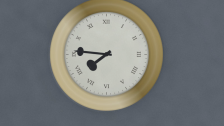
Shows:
7,46
